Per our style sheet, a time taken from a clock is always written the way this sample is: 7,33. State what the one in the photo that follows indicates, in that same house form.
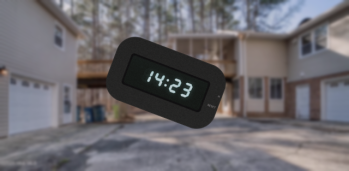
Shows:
14,23
